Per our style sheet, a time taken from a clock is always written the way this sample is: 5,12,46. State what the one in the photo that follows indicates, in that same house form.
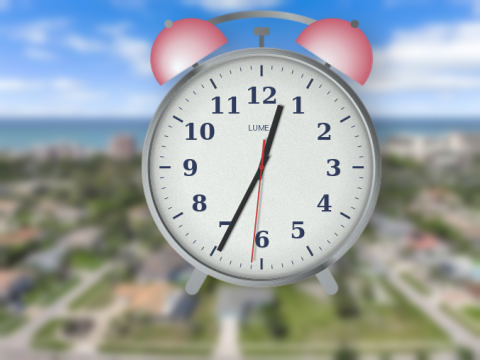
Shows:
12,34,31
